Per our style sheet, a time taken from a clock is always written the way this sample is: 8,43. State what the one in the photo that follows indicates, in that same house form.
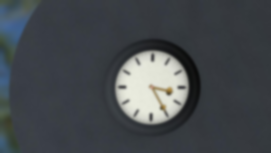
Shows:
3,25
